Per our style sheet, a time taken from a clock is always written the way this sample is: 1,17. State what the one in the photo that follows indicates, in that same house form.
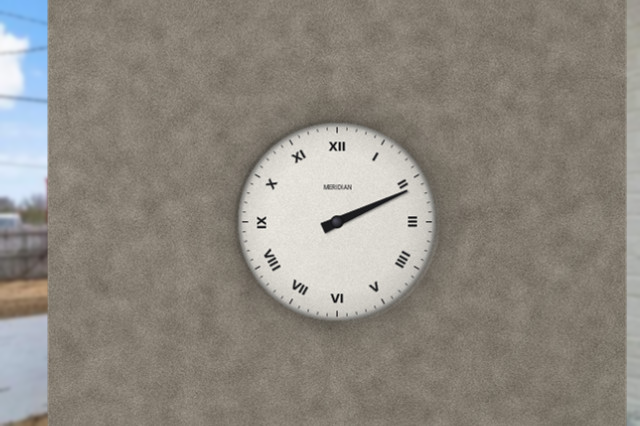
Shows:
2,11
